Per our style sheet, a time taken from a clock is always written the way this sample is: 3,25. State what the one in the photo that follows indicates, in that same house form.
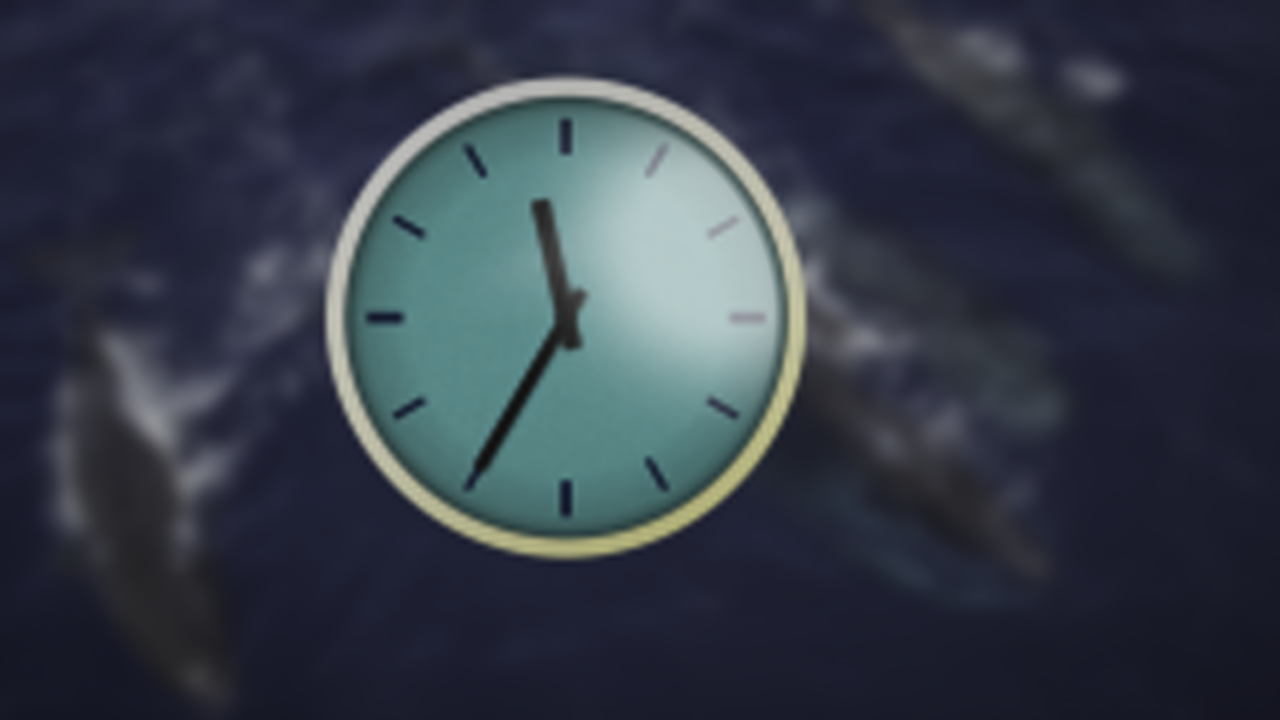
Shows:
11,35
